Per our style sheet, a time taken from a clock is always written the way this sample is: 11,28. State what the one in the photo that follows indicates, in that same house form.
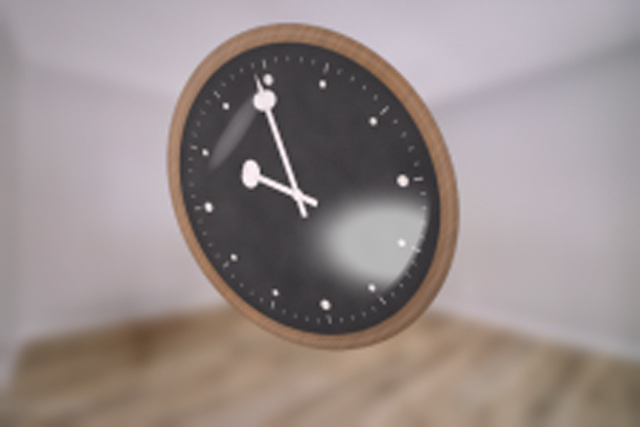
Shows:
9,59
